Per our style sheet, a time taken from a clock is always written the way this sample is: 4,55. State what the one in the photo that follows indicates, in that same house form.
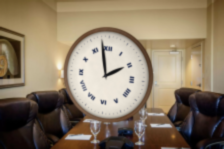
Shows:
1,58
